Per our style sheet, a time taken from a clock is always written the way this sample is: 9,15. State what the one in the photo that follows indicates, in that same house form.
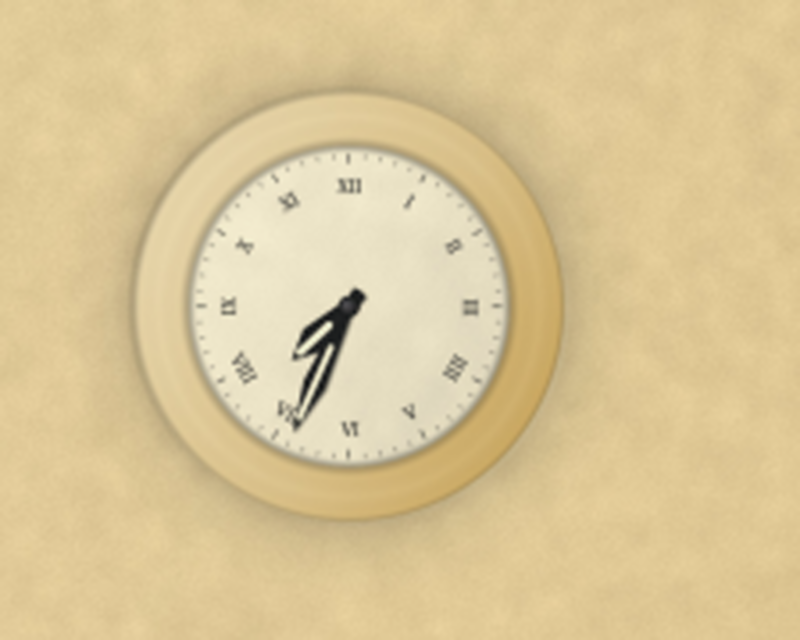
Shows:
7,34
